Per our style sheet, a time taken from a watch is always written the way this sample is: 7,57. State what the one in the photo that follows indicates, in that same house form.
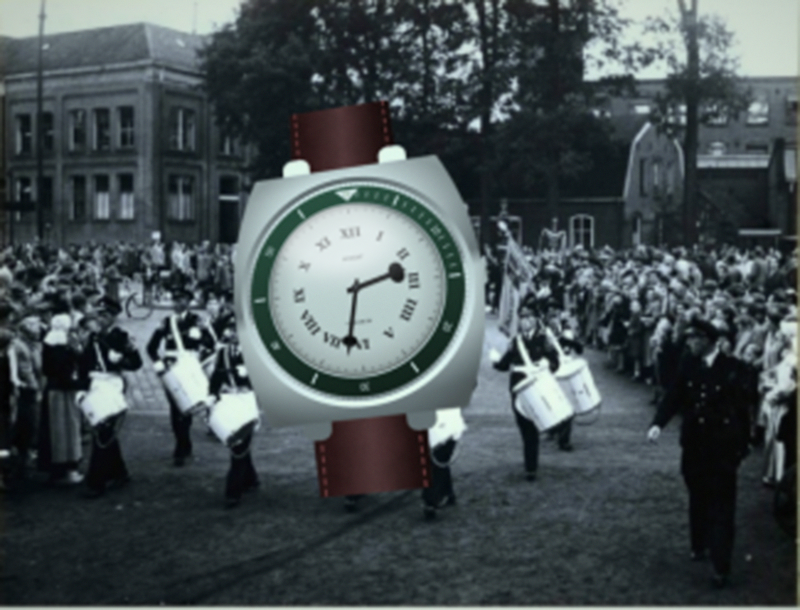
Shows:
2,32
